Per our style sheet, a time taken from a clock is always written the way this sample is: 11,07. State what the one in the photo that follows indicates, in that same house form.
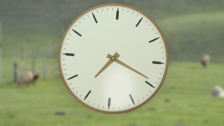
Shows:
7,19
